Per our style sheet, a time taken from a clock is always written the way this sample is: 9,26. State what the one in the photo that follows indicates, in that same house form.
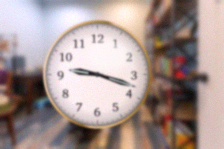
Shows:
9,18
